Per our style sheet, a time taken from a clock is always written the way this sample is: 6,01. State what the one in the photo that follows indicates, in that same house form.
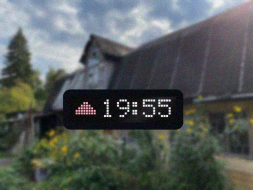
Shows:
19,55
